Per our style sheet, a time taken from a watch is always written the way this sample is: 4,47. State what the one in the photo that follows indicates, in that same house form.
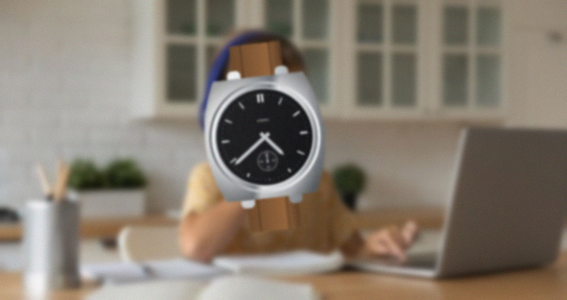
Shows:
4,39
